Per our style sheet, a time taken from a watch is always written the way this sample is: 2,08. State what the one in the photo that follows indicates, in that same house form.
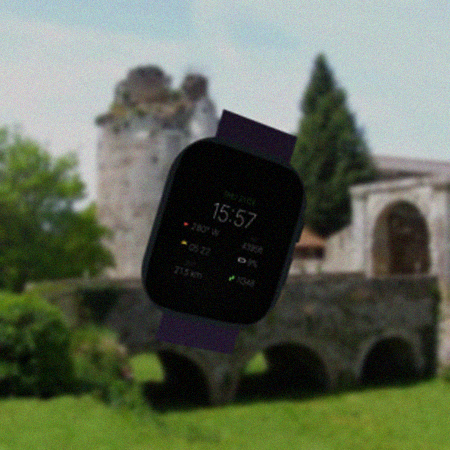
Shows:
15,57
